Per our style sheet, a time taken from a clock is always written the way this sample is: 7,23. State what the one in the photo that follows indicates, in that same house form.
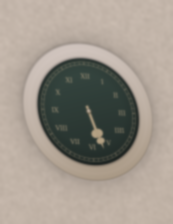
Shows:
5,27
